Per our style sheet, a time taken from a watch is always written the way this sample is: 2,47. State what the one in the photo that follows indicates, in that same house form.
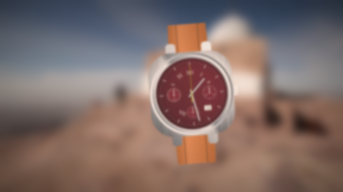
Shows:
1,28
